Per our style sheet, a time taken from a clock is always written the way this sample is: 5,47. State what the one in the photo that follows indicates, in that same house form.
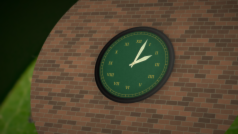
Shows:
2,03
